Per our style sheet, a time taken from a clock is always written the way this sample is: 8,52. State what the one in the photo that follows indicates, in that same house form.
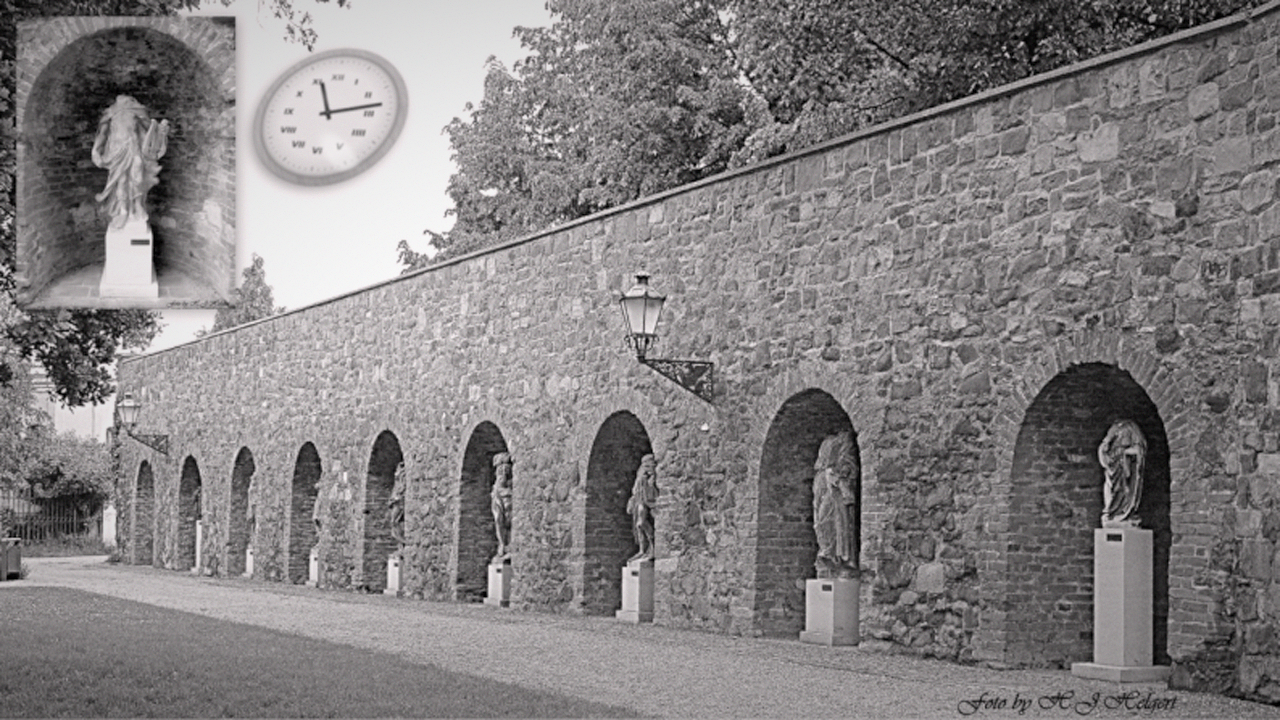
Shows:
11,13
